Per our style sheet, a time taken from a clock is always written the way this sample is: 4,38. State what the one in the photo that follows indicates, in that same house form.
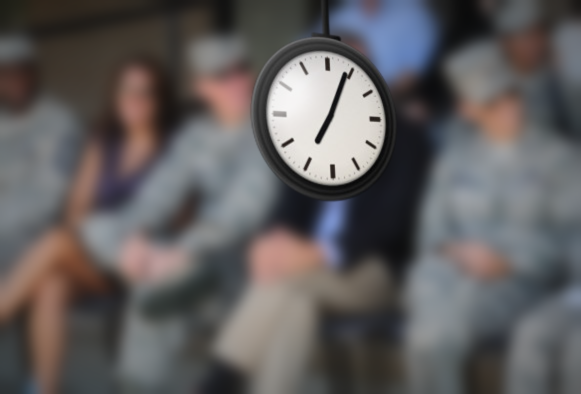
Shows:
7,04
